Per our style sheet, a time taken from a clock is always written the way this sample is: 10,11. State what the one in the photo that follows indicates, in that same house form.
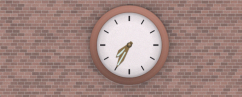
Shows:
7,35
